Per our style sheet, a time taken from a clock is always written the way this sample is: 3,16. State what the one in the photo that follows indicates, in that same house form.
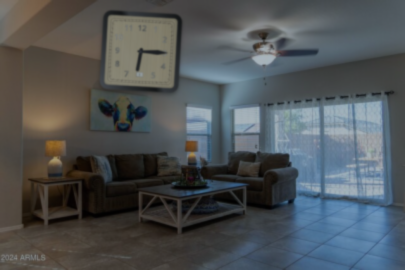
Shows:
6,15
